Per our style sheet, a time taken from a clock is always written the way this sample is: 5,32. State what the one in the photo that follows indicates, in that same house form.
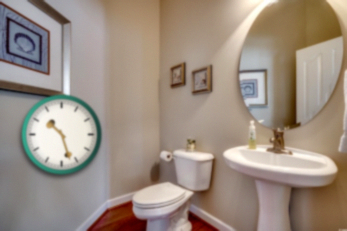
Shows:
10,27
